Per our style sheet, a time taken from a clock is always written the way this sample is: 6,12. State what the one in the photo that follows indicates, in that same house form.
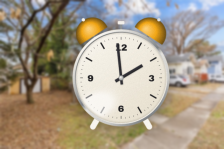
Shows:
1,59
